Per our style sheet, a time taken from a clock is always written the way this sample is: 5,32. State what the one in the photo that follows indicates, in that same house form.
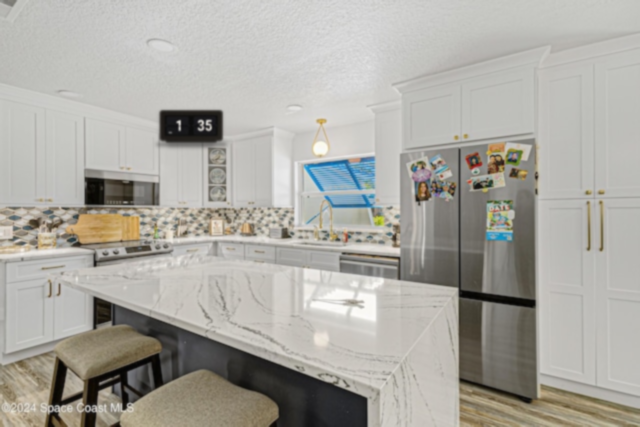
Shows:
1,35
